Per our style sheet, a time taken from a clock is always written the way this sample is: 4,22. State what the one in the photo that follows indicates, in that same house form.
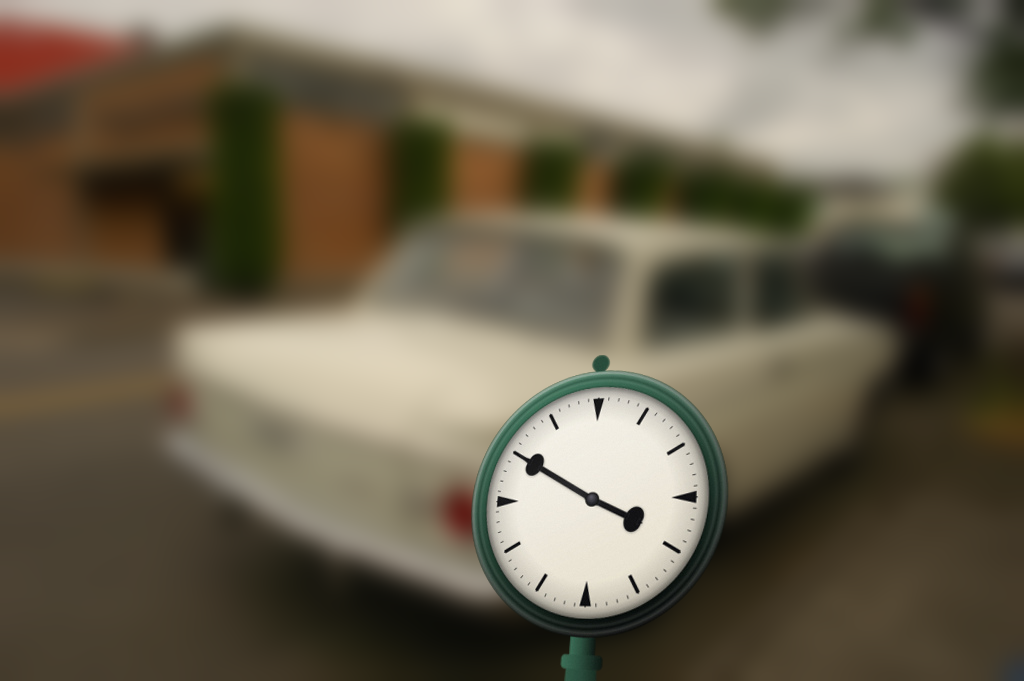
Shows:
3,50
